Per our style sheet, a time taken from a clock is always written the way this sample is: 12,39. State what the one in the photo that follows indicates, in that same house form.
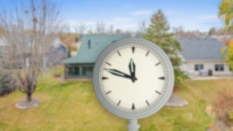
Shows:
11,48
